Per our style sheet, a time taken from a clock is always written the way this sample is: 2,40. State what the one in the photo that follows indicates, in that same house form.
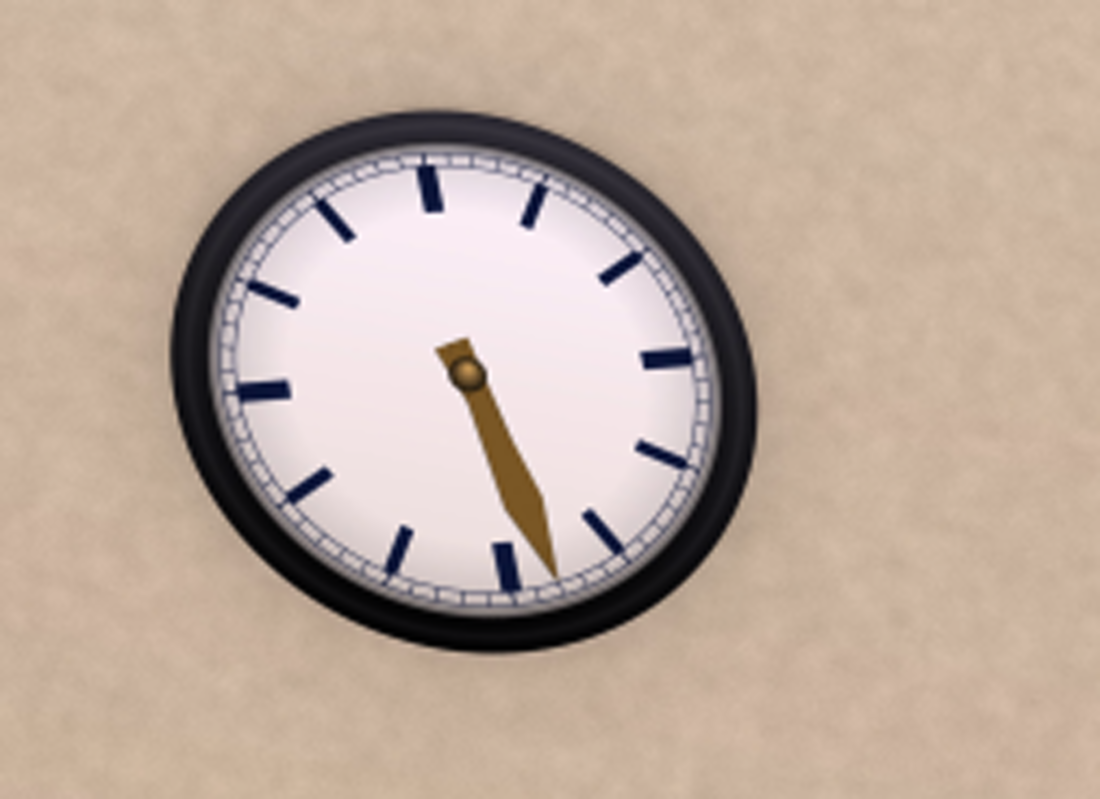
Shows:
5,28
